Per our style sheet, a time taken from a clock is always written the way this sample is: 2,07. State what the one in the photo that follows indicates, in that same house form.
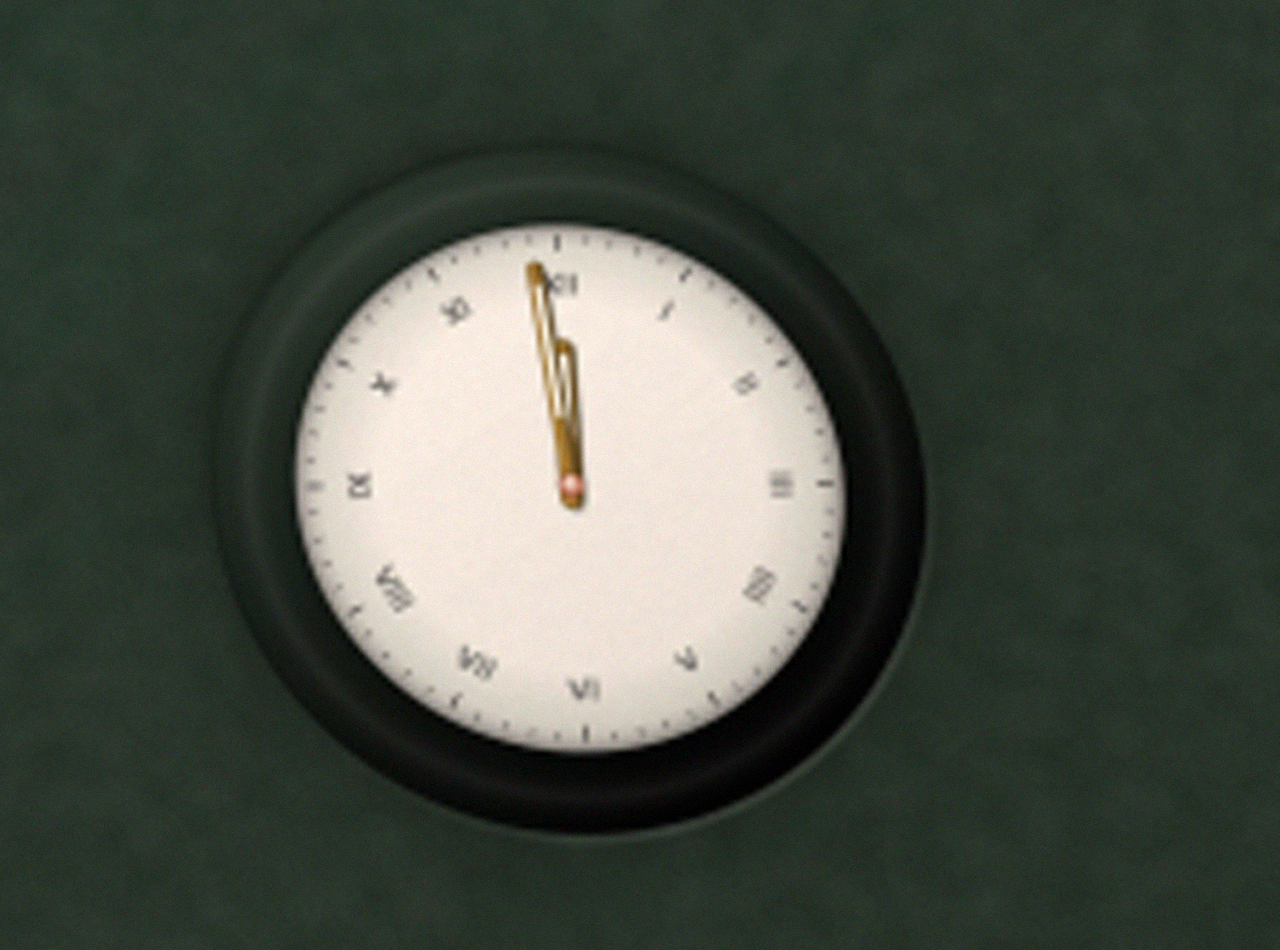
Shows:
11,59
